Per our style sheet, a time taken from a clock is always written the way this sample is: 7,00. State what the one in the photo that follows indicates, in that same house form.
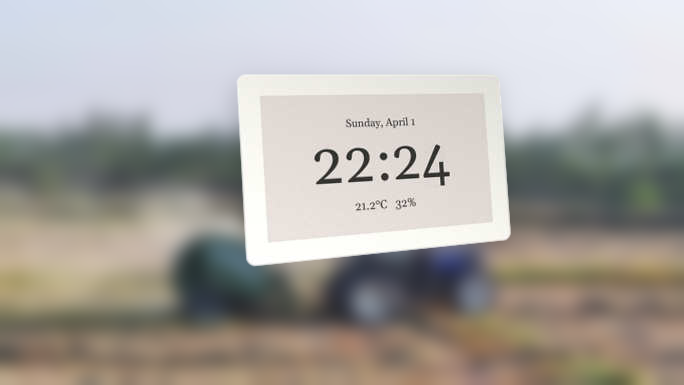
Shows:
22,24
